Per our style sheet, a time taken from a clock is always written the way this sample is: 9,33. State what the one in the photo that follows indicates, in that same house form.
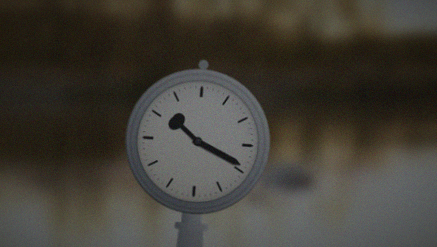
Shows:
10,19
